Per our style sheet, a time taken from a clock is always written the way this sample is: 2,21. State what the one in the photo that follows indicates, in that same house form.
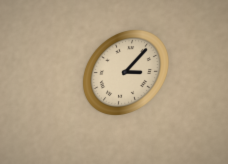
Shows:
3,06
